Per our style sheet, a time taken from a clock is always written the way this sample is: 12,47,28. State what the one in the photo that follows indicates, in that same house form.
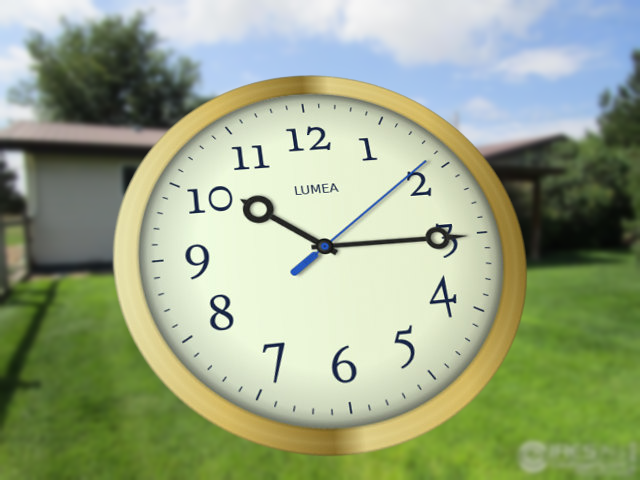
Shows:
10,15,09
